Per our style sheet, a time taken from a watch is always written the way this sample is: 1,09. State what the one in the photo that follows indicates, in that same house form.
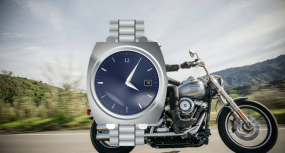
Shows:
4,05
